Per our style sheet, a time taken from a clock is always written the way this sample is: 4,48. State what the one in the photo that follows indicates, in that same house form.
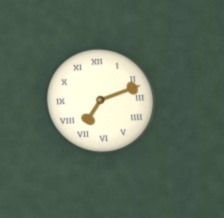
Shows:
7,12
